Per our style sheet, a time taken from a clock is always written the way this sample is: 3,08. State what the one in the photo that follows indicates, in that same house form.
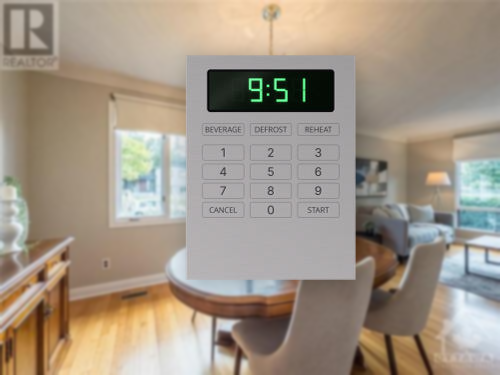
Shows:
9,51
